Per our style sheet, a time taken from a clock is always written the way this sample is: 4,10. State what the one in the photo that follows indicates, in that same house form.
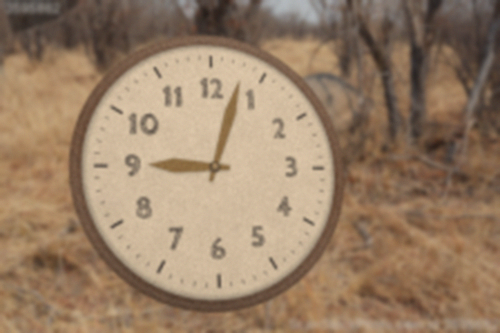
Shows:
9,03
